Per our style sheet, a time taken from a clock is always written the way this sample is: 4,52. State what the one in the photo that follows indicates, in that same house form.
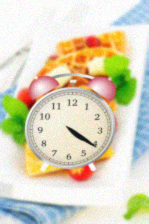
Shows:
4,21
